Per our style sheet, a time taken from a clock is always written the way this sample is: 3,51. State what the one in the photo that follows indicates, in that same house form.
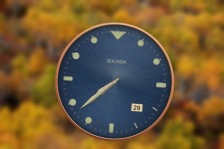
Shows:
7,38
